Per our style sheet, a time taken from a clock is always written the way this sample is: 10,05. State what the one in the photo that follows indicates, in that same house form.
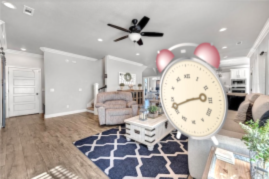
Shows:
2,42
